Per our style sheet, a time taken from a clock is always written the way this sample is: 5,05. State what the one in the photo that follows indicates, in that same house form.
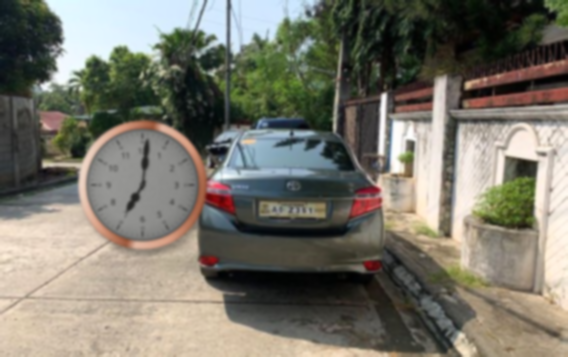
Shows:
7,01
